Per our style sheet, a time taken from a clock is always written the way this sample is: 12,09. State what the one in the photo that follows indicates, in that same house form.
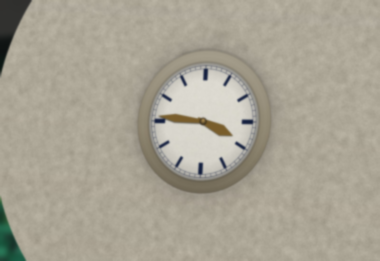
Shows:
3,46
